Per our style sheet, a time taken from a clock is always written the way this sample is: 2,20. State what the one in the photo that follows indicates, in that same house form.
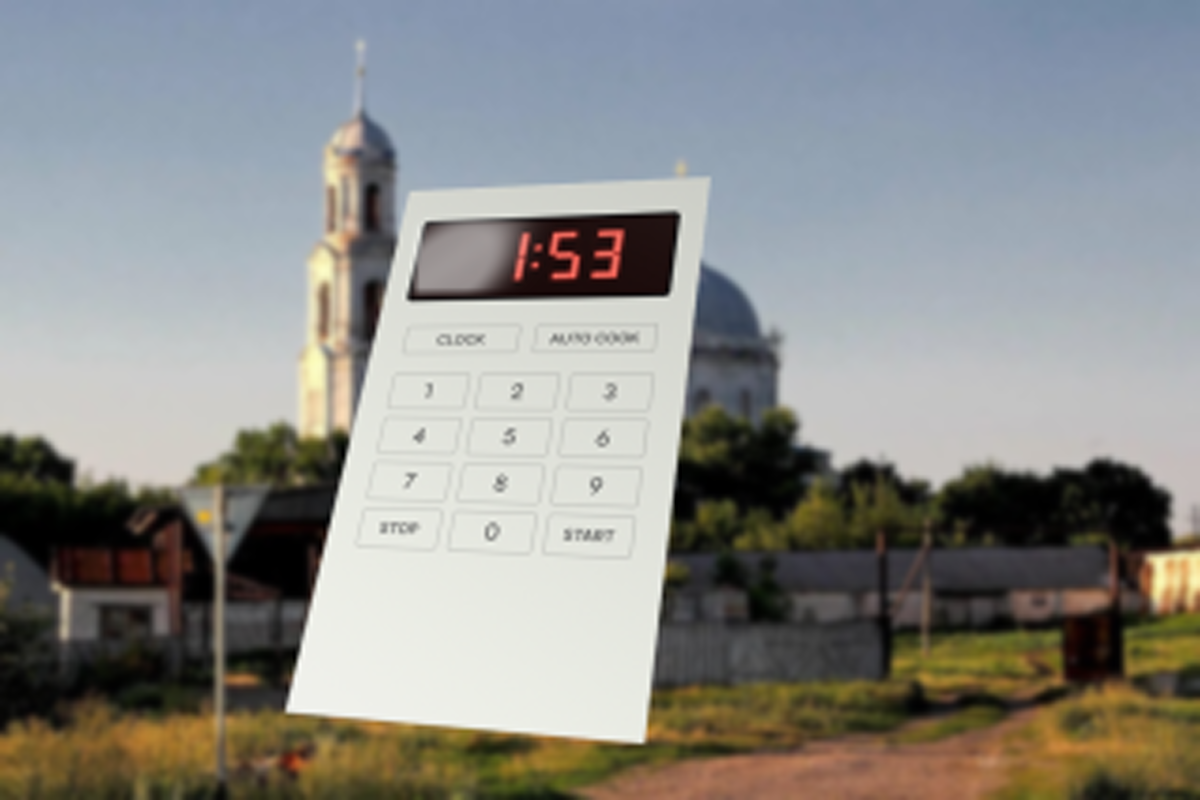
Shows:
1,53
